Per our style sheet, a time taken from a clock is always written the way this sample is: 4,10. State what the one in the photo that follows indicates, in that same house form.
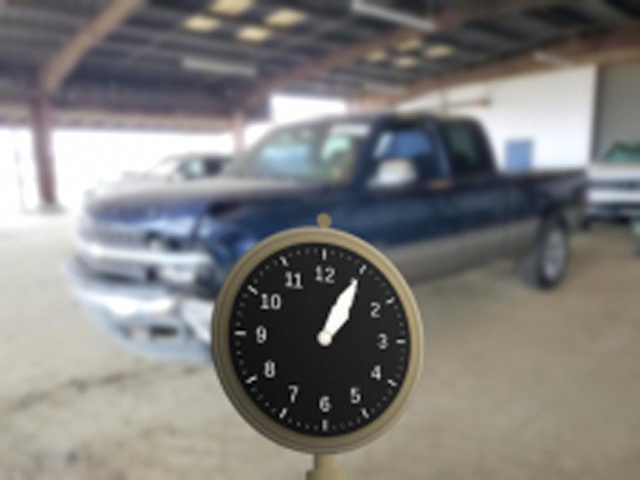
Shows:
1,05
